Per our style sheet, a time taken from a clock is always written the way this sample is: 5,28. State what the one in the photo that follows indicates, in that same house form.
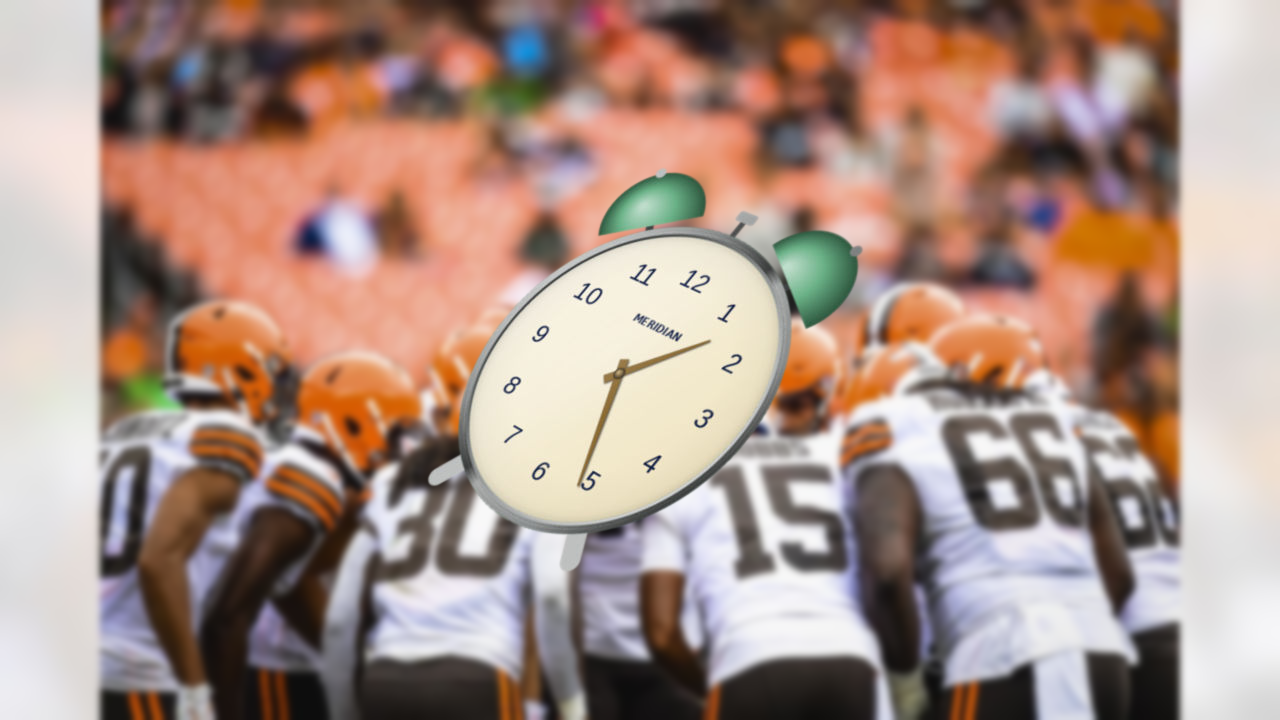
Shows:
1,26
